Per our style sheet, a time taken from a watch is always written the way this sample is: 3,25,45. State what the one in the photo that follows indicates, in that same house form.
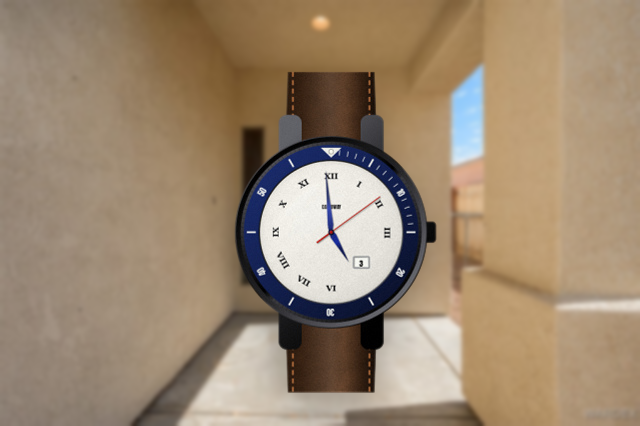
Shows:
4,59,09
